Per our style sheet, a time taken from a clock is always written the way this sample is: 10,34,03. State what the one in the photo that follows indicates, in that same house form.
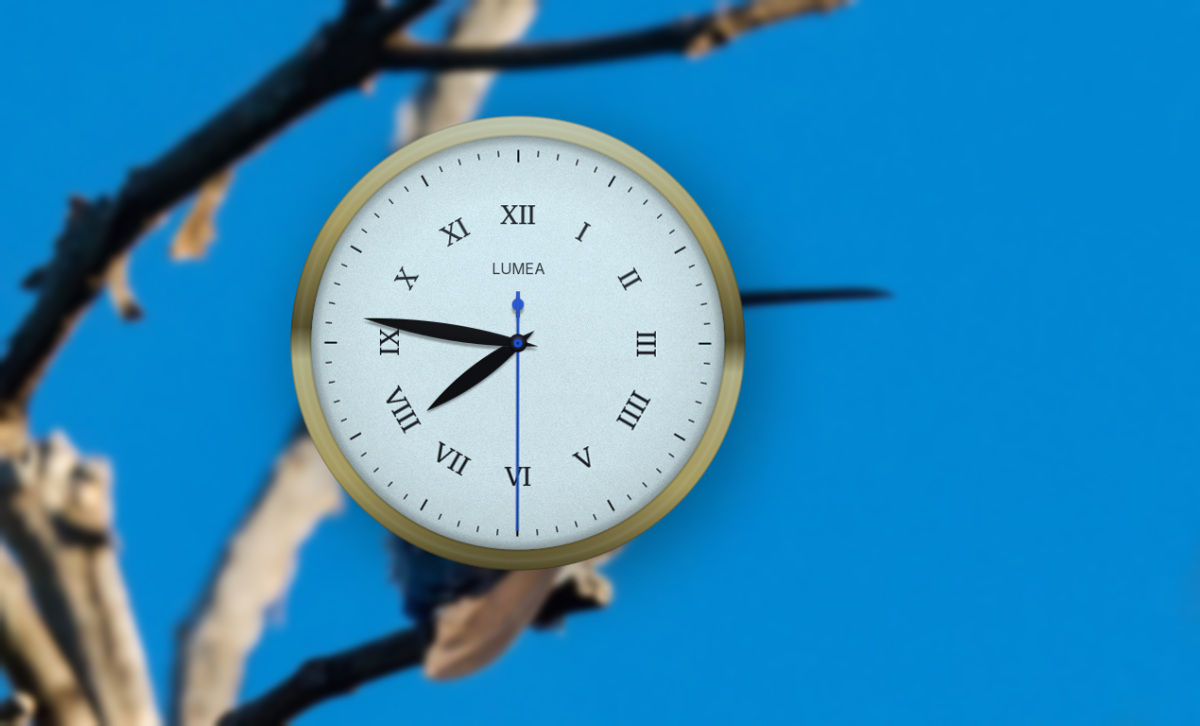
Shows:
7,46,30
